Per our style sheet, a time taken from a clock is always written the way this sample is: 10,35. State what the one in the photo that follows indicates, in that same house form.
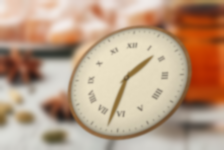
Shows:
1,32
